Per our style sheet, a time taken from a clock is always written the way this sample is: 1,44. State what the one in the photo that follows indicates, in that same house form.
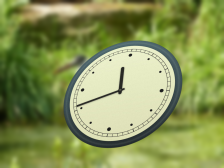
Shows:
11,41
